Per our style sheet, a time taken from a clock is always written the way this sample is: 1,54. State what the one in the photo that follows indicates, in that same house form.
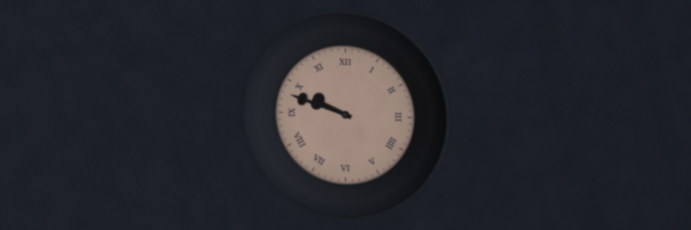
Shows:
9,48
